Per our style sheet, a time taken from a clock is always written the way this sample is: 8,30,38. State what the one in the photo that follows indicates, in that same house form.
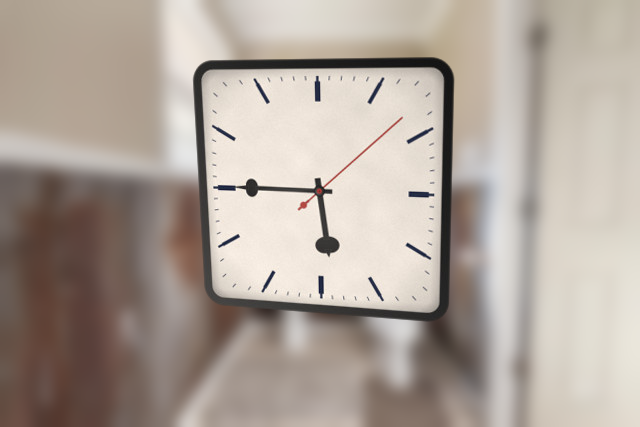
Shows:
5,45,08
